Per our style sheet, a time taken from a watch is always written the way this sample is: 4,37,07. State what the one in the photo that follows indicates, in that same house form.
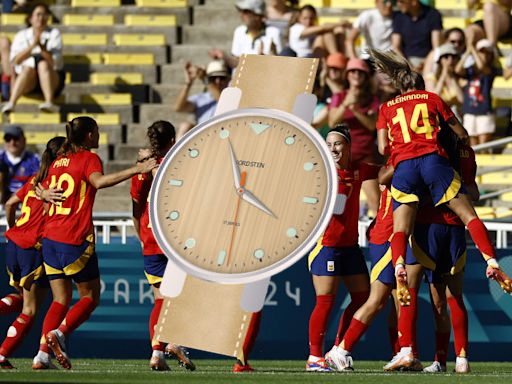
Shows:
3,55,29
